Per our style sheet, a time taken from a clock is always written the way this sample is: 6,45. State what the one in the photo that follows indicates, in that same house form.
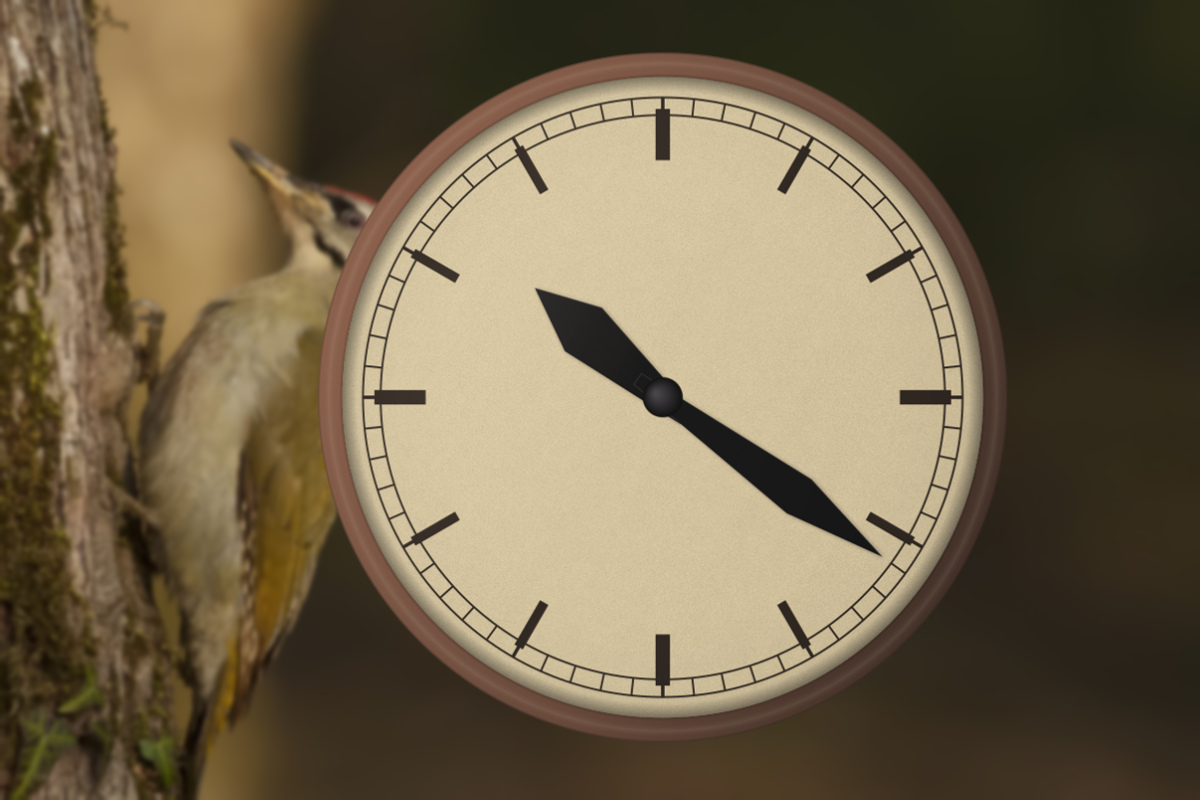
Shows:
10,21
